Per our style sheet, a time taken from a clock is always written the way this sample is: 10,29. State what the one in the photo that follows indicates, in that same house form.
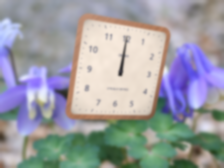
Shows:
12,00
